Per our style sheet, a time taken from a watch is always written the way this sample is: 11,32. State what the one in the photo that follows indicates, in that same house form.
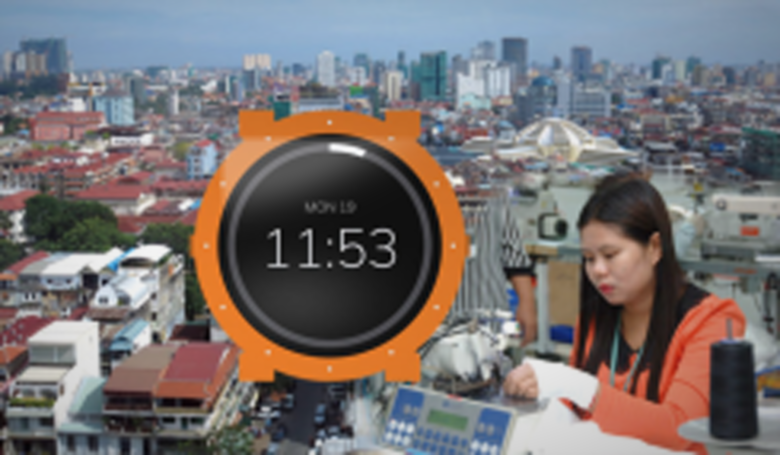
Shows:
11,53
